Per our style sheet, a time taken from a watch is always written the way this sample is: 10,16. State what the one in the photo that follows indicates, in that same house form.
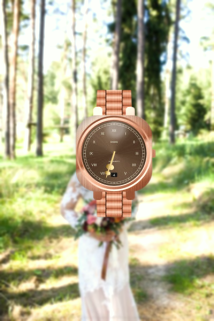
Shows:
6,33
